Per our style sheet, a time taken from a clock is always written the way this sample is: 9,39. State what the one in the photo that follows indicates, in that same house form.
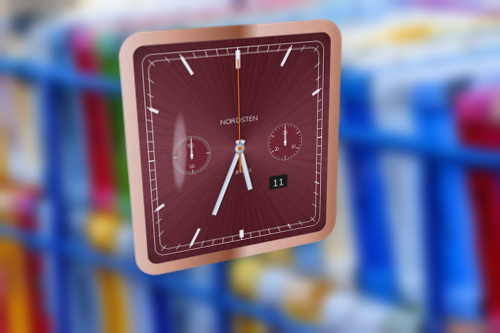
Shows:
5,34
